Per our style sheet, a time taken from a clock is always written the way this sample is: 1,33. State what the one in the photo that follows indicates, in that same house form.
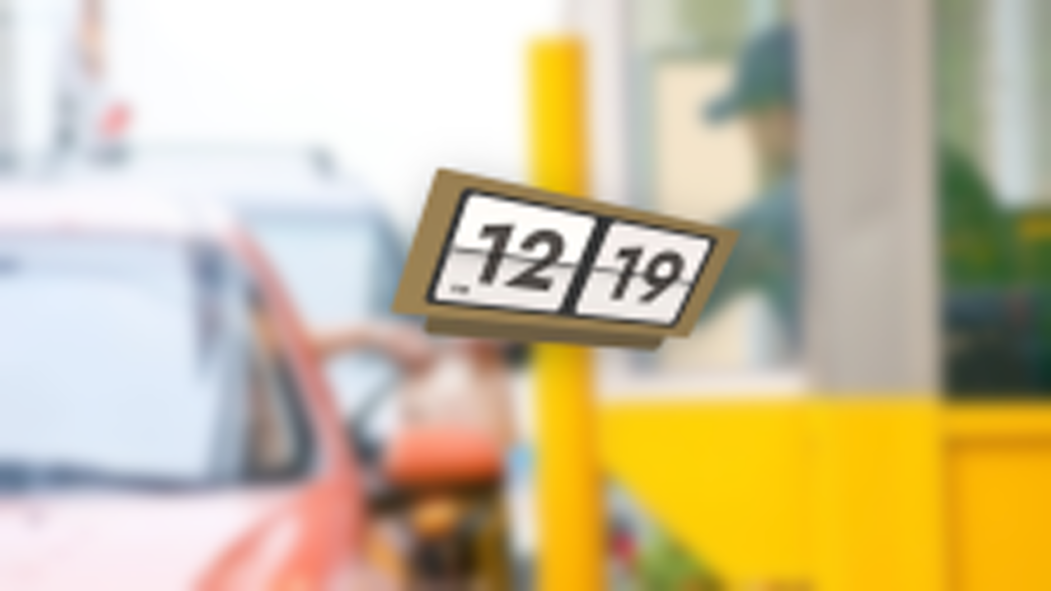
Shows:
12,19
